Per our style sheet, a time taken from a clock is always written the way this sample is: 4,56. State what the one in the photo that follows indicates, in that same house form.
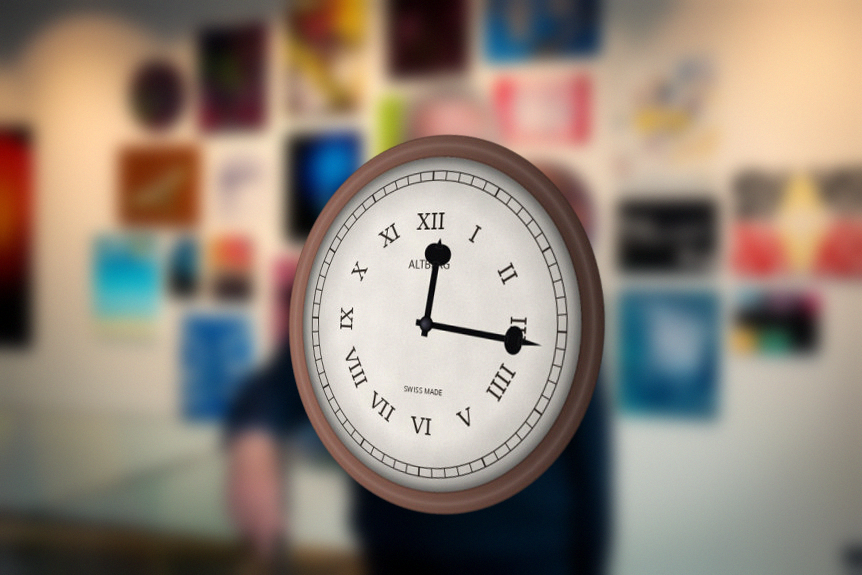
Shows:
12,16
